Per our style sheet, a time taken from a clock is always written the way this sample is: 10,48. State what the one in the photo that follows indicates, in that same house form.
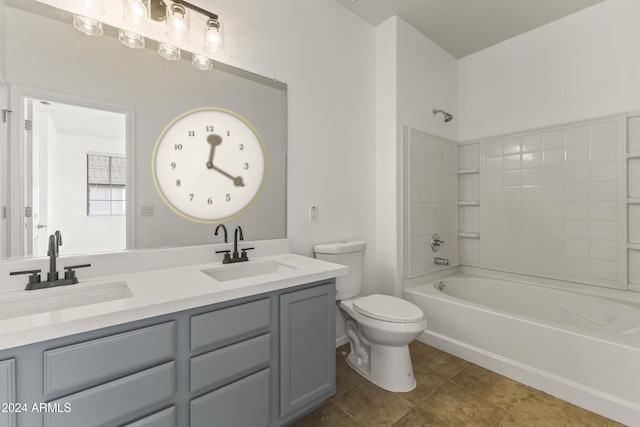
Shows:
12,20
